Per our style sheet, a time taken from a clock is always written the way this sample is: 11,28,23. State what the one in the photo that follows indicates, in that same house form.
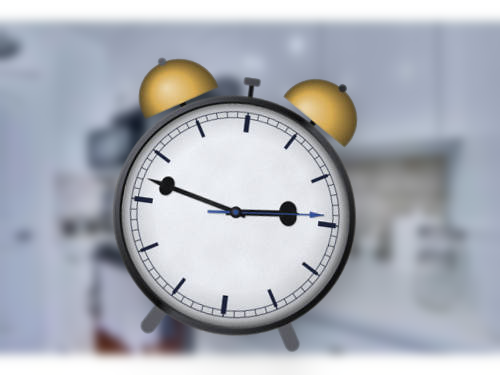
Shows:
2,47,14
